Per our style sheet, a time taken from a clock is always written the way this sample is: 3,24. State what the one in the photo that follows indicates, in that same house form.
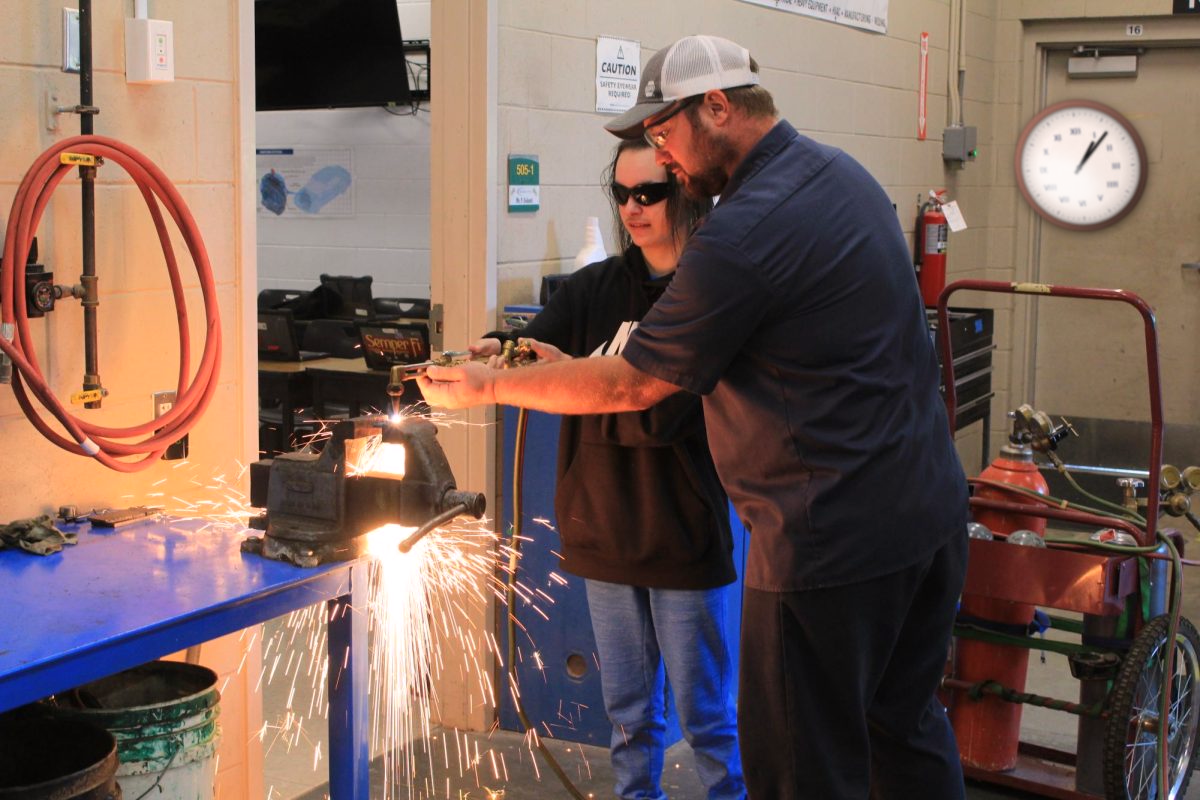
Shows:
1,07
